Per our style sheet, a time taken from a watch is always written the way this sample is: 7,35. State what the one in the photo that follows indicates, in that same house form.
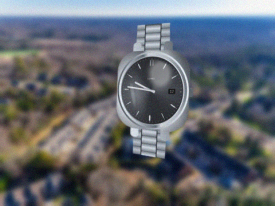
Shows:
9,46
